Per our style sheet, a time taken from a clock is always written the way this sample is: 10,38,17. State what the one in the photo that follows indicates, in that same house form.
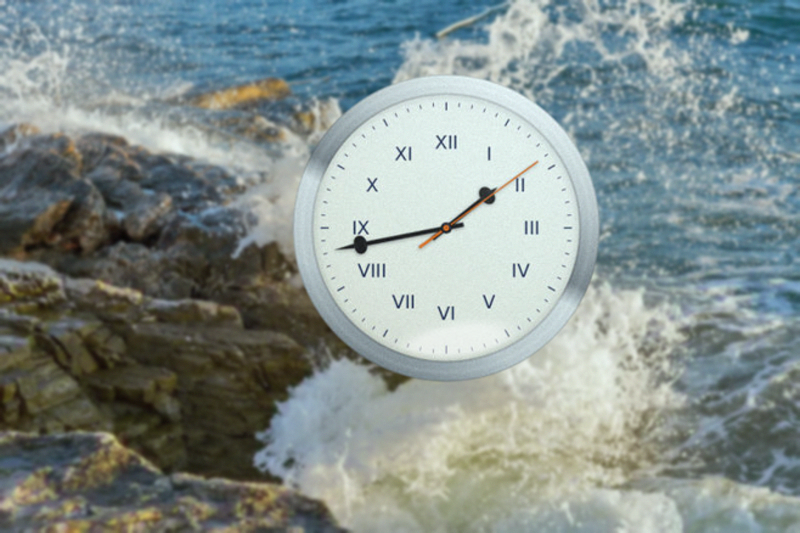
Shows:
1,43,09
